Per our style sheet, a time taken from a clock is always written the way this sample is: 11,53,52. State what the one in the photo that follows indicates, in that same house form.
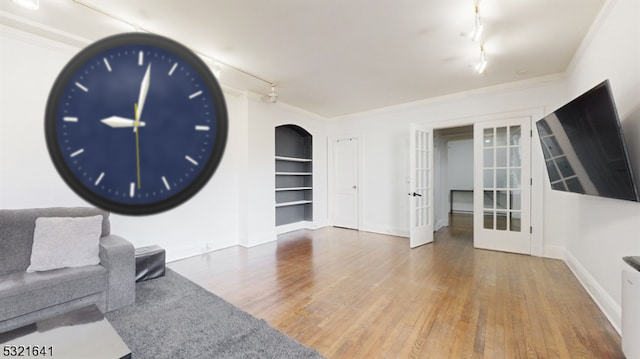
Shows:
9,01,29
